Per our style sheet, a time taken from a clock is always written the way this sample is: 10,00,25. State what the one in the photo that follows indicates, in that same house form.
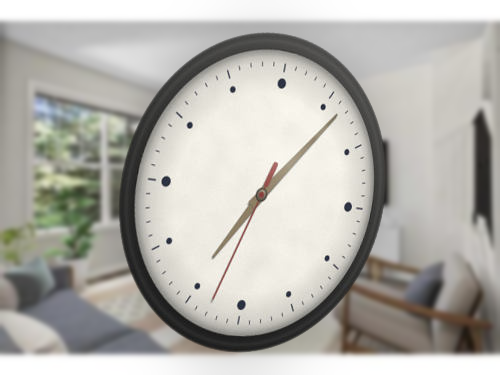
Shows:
7,06,33
